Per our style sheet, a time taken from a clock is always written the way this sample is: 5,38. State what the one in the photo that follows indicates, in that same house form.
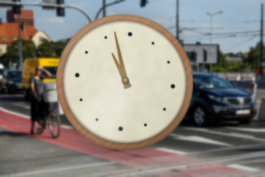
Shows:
10,57
